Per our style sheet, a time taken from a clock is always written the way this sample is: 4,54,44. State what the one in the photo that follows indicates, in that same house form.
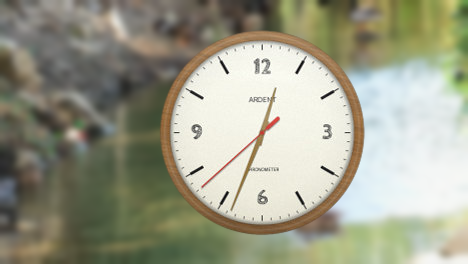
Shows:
12,33,38
